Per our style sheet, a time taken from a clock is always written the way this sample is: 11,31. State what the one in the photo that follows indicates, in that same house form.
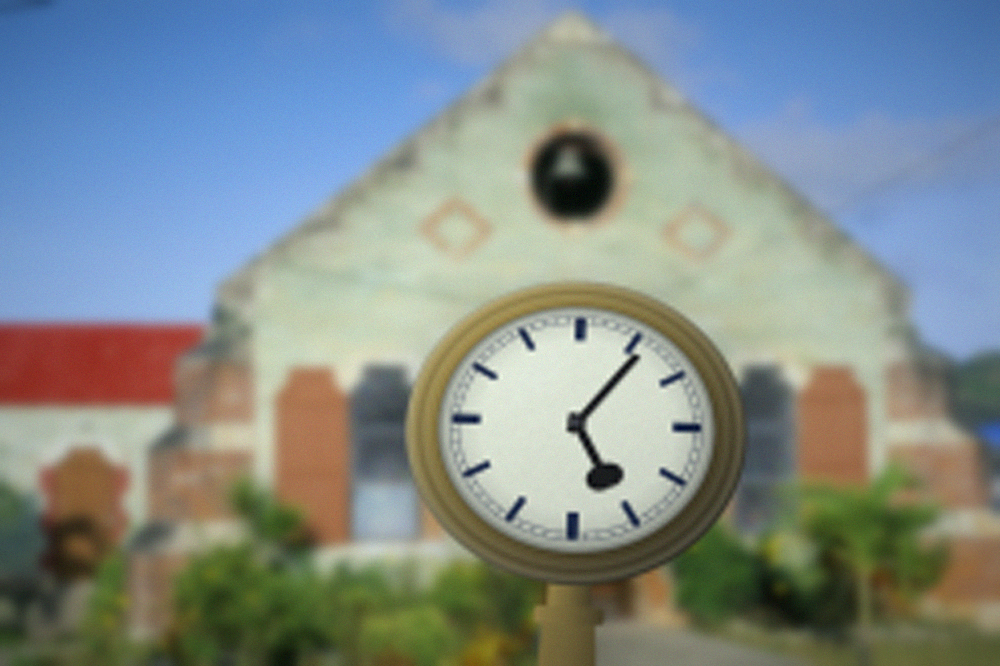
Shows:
5,06
